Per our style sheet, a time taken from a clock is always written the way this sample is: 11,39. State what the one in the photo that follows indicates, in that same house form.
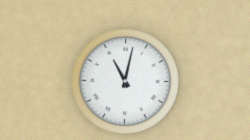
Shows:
11,02
